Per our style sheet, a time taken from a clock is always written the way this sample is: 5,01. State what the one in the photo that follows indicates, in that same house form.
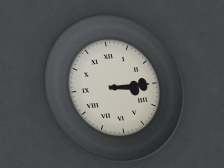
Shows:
3,15
